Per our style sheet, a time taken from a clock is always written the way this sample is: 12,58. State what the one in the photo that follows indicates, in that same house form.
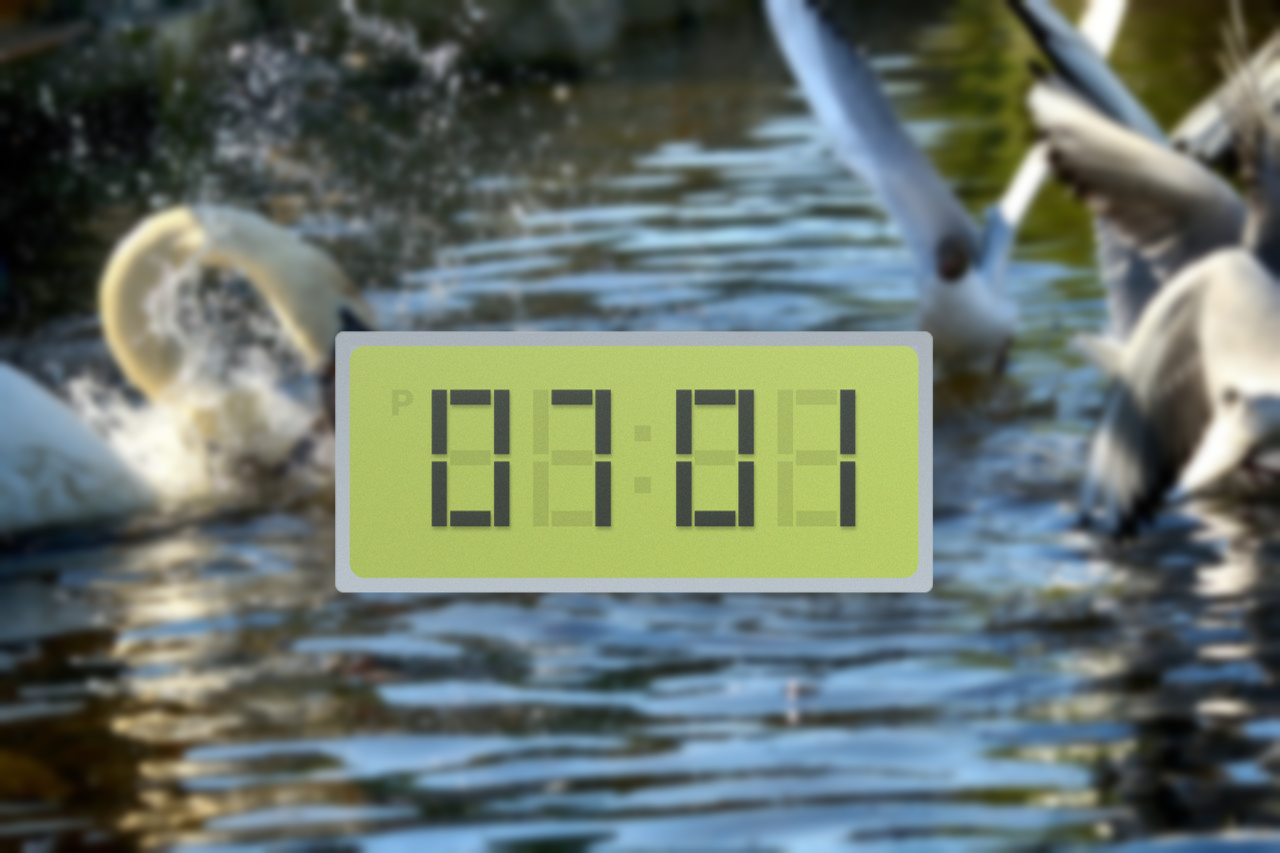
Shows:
7,01
